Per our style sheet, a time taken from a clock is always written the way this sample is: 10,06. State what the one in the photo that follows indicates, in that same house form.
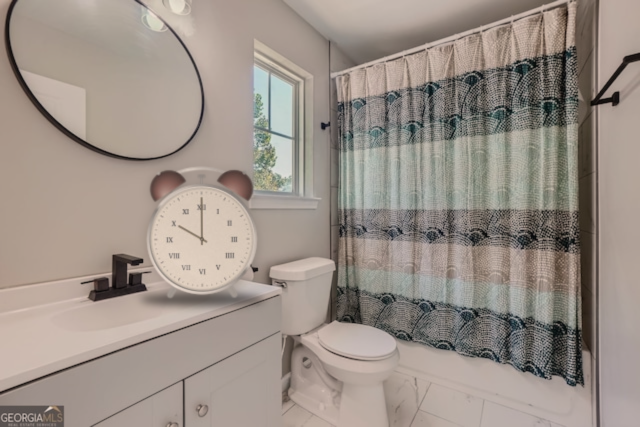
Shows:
10,00
